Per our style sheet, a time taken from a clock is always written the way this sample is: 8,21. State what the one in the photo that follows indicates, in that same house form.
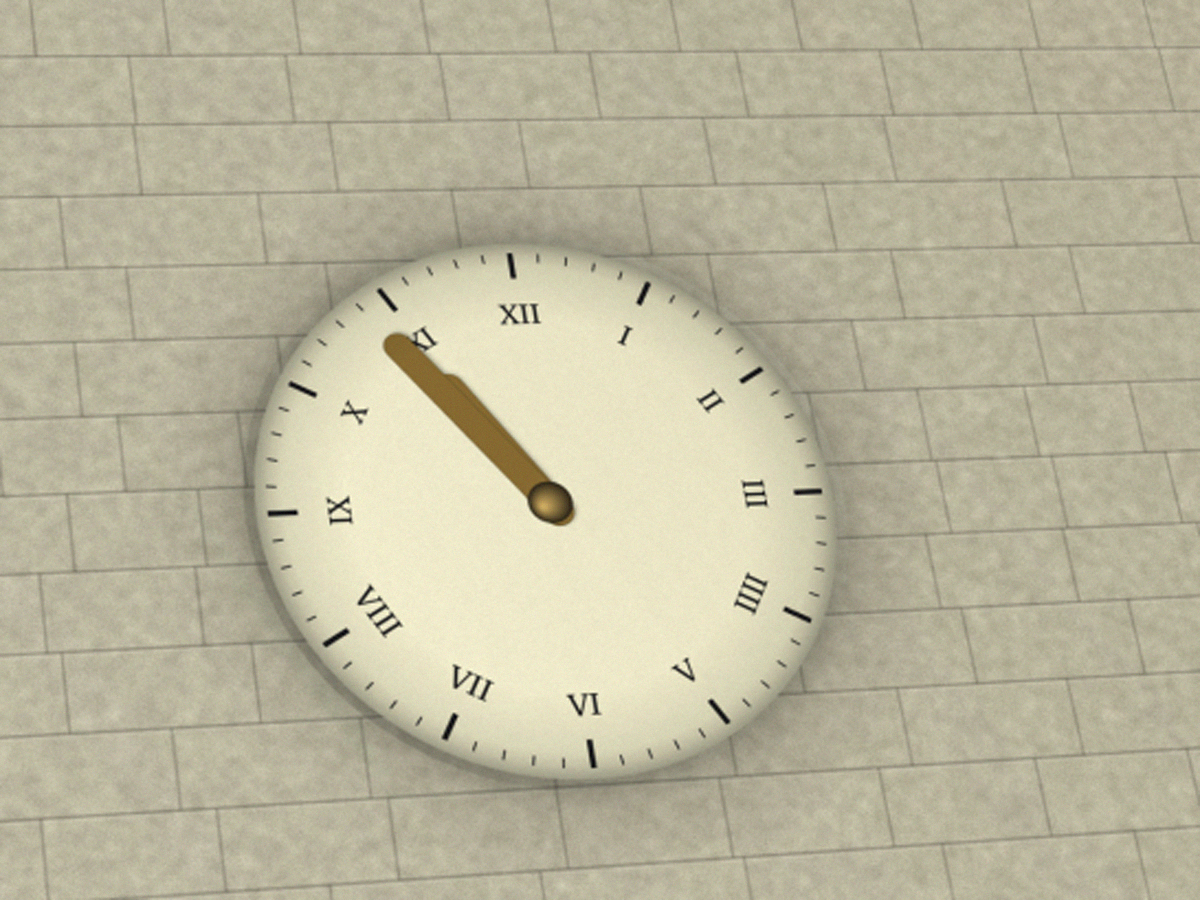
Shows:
10,54
